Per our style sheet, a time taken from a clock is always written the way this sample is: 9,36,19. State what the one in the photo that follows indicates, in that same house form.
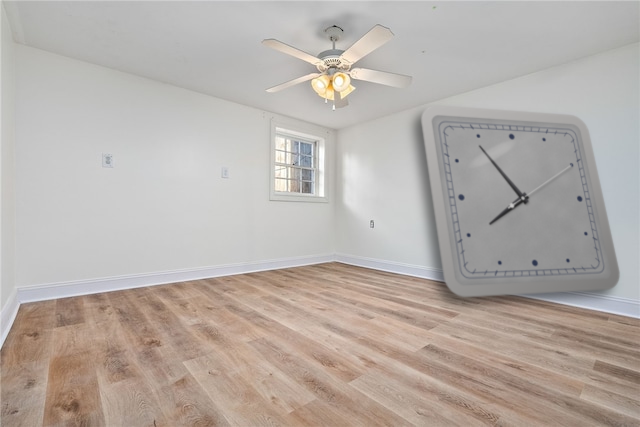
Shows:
7,54,10
